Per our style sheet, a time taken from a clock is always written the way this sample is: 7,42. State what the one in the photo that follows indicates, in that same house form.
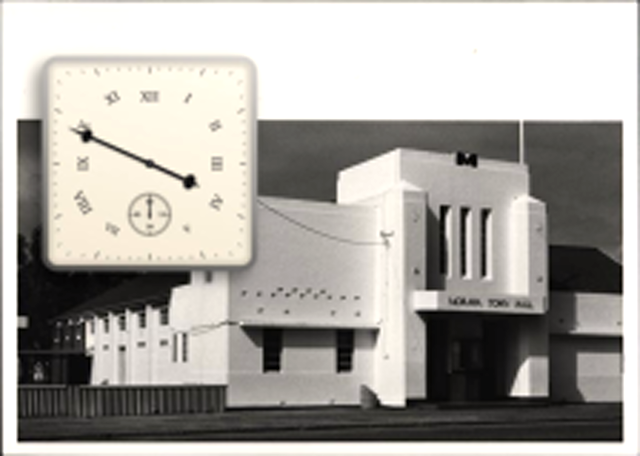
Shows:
3,49
